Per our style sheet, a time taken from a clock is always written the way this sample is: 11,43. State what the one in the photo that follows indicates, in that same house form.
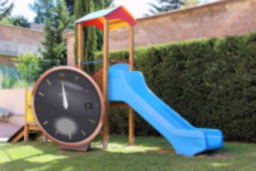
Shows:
12,00
